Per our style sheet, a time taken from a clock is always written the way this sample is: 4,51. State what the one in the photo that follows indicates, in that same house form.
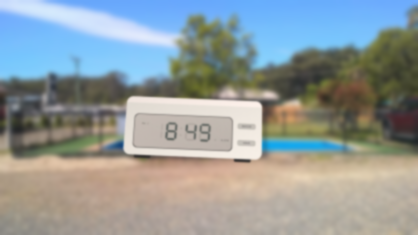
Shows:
8,49
